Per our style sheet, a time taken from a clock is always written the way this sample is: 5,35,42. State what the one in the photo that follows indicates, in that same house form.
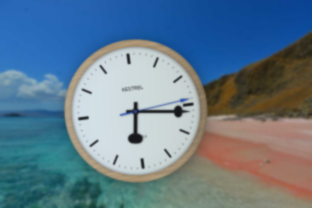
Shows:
6,16,14
